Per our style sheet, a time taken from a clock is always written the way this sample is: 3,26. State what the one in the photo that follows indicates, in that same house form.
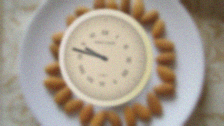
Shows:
9,47
